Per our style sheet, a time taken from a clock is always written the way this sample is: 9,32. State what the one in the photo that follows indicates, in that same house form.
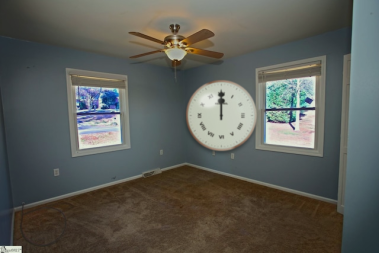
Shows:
12,00
